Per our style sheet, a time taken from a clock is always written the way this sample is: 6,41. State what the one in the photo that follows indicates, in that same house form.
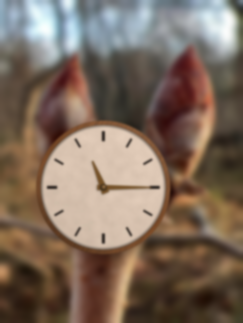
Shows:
11,15
